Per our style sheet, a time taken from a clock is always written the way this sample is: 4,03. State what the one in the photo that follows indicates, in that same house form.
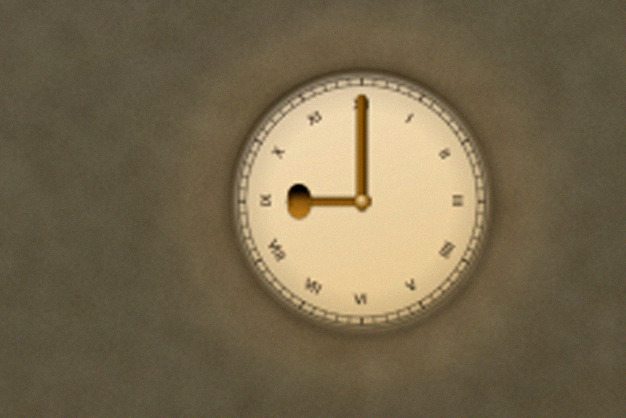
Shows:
9,00
